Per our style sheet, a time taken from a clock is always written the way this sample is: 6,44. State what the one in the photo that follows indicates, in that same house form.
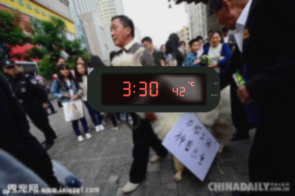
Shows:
3,30
